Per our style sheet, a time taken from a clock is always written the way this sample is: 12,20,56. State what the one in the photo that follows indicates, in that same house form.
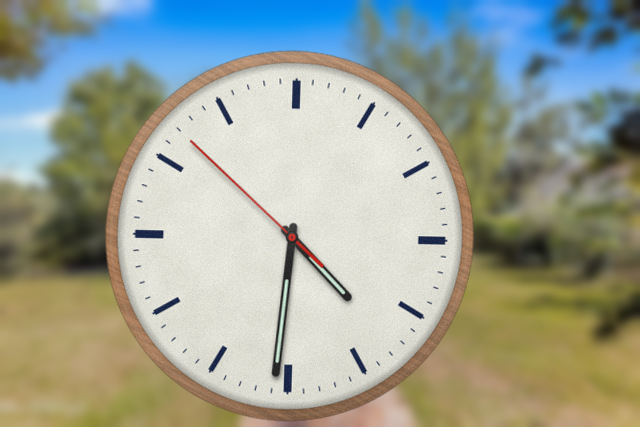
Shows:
4,30,52
